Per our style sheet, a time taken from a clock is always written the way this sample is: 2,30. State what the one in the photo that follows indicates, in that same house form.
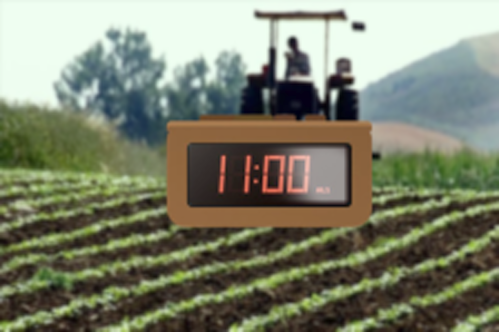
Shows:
11,00
